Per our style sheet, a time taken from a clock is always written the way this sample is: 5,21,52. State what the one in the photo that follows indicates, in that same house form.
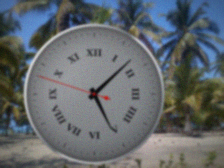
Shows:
5,07,48
